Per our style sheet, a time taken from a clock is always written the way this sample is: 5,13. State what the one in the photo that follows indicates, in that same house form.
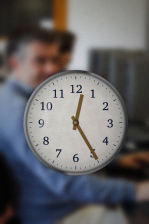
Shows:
12,25
